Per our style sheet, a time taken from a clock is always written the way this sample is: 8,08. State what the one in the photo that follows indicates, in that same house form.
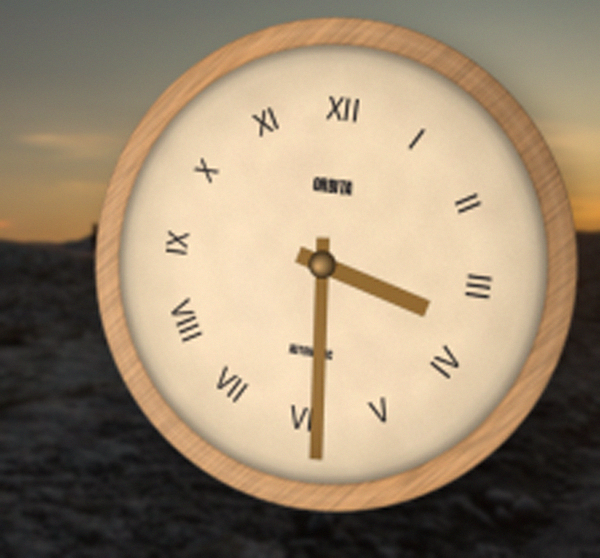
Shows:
3,29
